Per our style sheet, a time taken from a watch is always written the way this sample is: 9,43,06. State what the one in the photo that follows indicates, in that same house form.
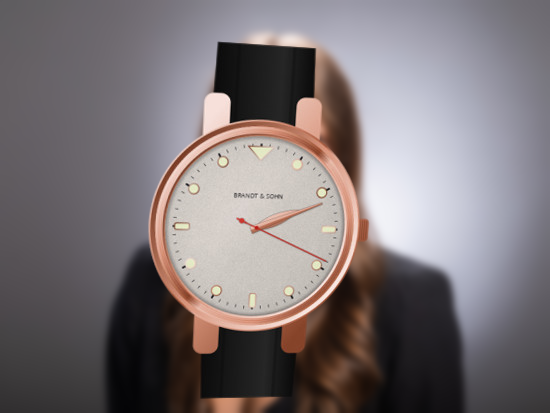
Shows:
2,11,19
